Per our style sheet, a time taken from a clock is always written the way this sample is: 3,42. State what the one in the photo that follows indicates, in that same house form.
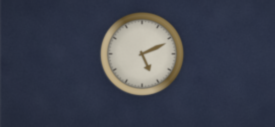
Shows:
5,11
